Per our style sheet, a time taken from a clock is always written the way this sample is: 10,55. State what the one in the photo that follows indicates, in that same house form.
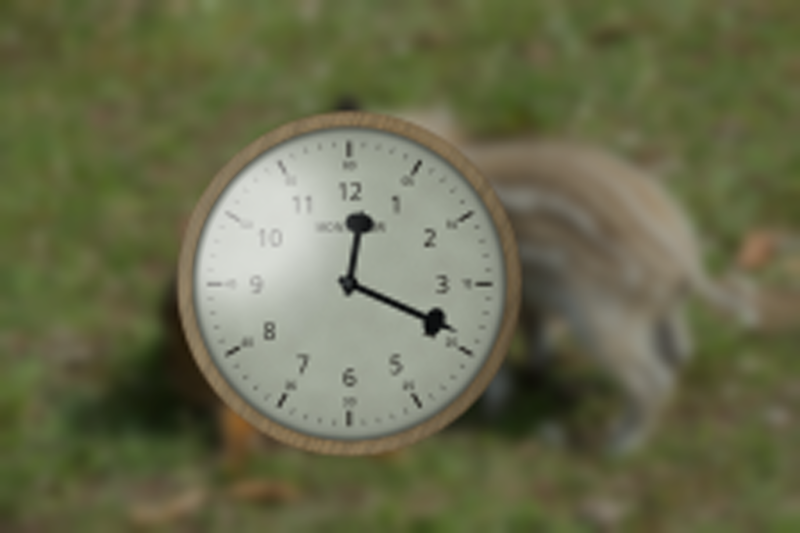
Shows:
12,19
